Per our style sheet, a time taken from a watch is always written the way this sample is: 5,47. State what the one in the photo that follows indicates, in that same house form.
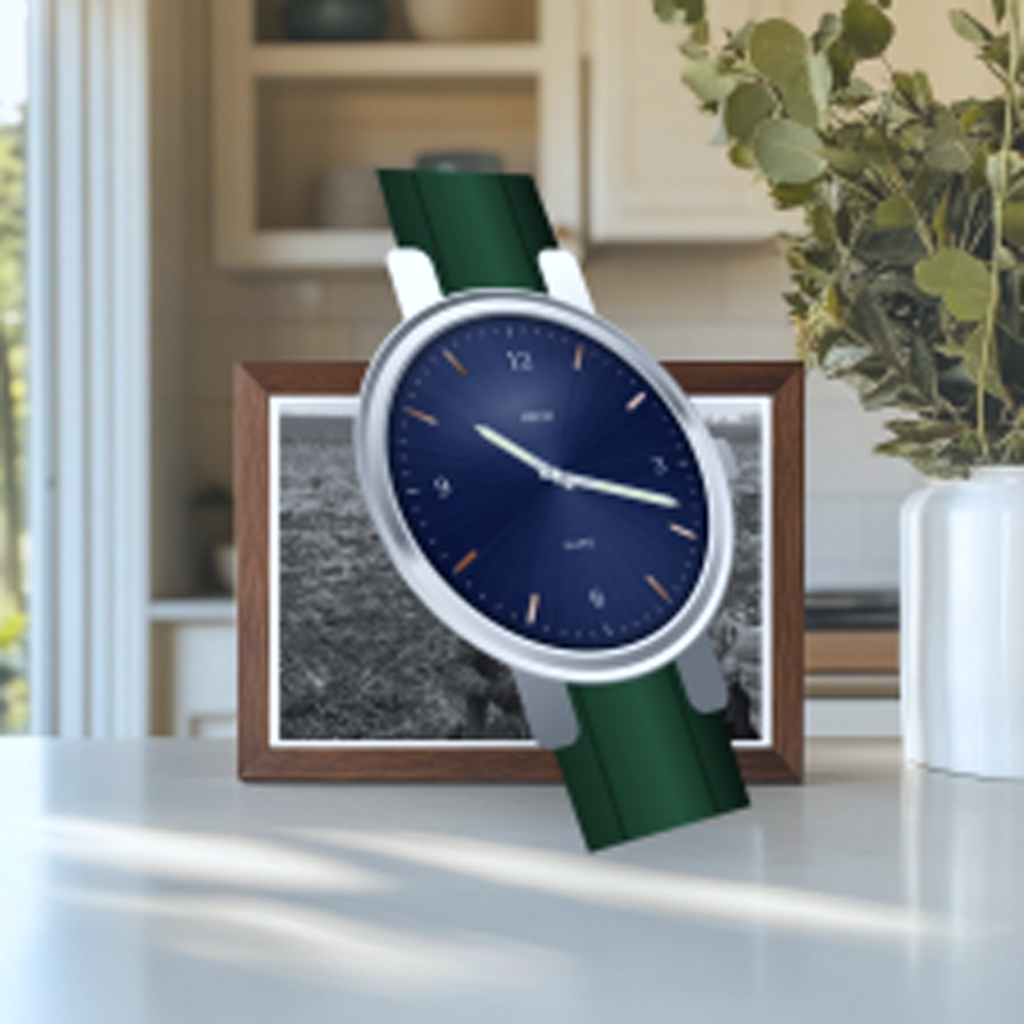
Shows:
10,18
